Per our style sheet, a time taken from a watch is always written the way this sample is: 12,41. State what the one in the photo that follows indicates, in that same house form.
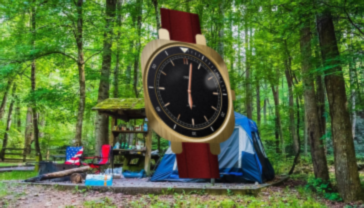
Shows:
6,02
